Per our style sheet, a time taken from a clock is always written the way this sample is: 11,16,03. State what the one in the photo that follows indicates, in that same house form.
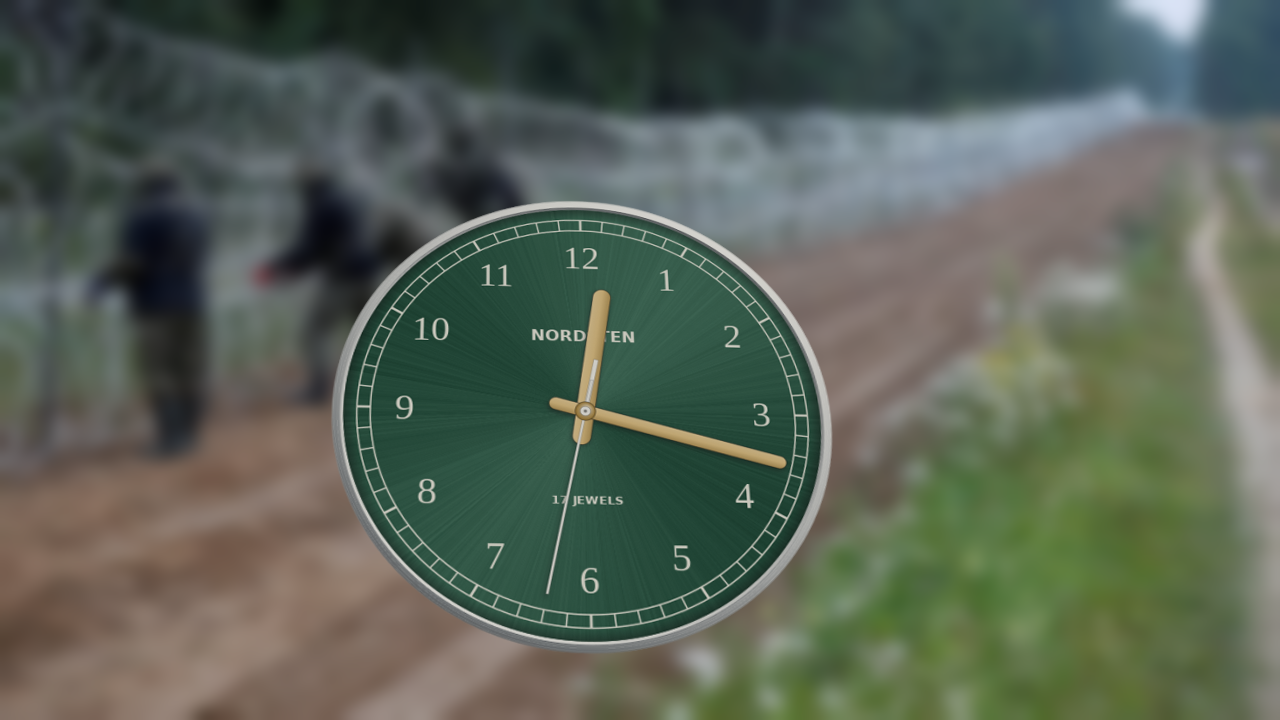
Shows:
12,17,32
